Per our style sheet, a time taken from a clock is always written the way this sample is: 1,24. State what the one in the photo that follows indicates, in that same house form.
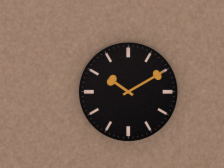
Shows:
10,10
